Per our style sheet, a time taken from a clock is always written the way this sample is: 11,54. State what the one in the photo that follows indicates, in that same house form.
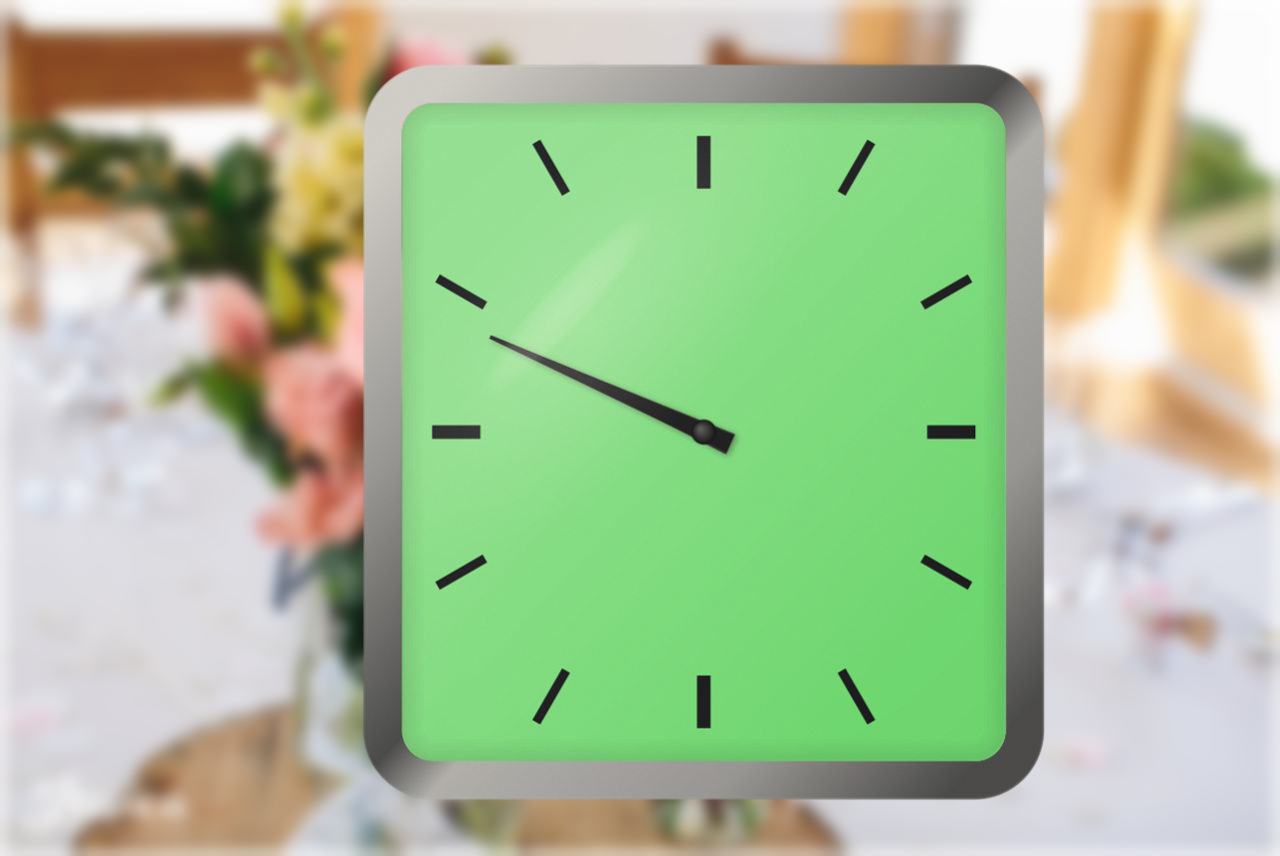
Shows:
9,49
